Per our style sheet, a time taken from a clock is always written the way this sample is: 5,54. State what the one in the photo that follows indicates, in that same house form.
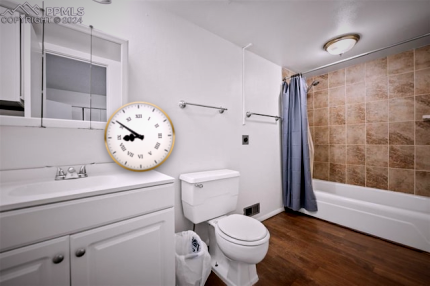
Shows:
8,51
